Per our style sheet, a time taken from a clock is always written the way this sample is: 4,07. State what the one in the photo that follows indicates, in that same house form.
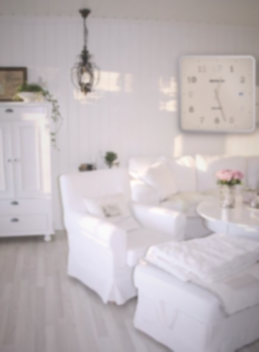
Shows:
12,27
